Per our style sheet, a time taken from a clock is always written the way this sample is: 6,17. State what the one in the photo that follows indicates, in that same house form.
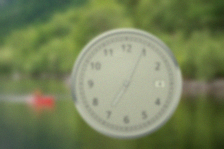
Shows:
7,04
